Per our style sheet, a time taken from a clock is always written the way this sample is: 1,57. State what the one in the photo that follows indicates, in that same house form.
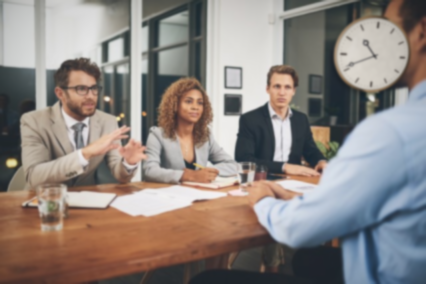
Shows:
10,41
